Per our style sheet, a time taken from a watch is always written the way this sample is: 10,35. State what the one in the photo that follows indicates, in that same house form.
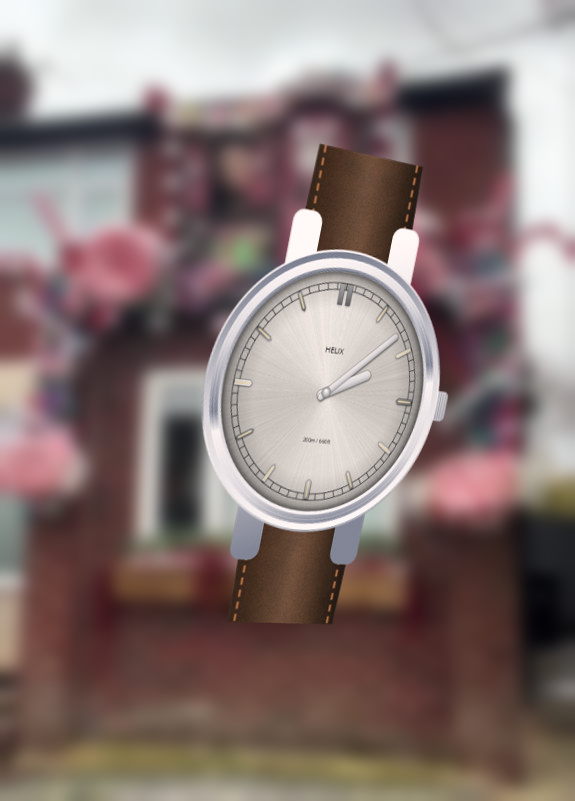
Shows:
2,08
